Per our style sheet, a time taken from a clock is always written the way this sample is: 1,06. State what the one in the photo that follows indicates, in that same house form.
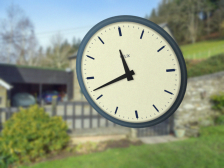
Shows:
11,42
